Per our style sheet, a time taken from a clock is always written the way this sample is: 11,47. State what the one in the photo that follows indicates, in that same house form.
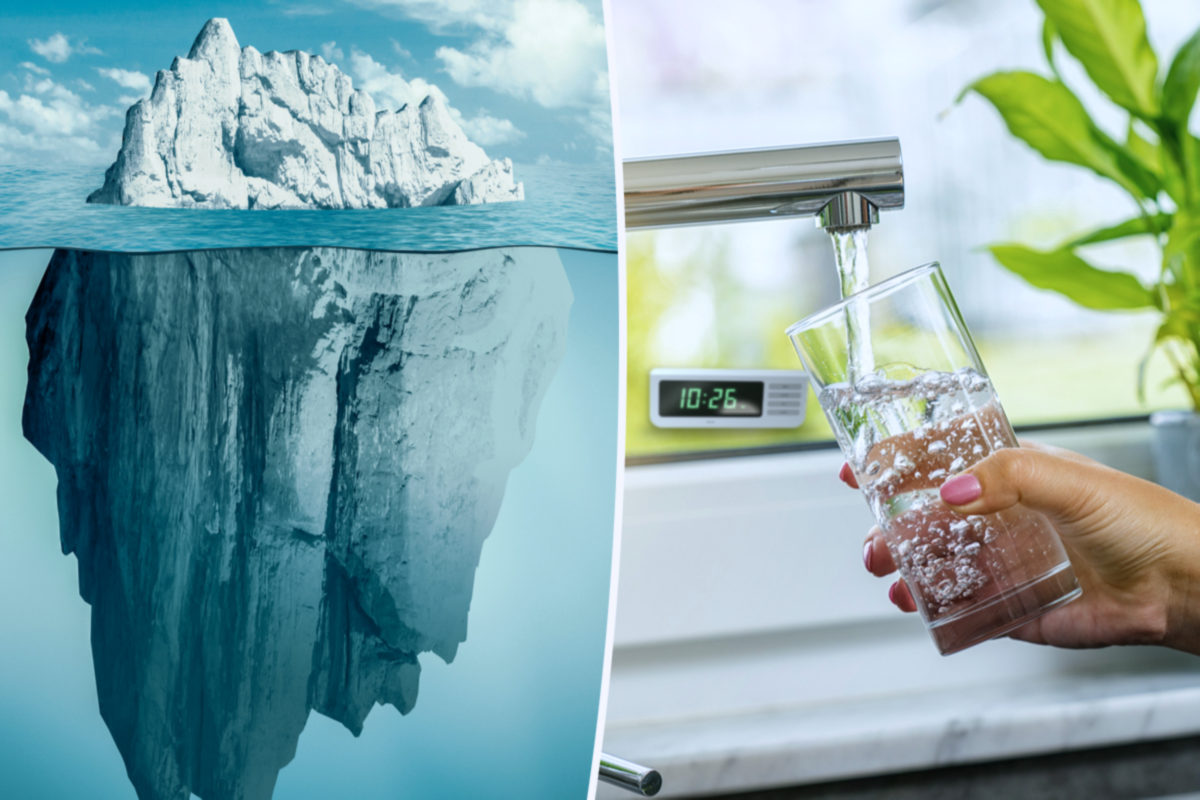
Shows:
10,26
